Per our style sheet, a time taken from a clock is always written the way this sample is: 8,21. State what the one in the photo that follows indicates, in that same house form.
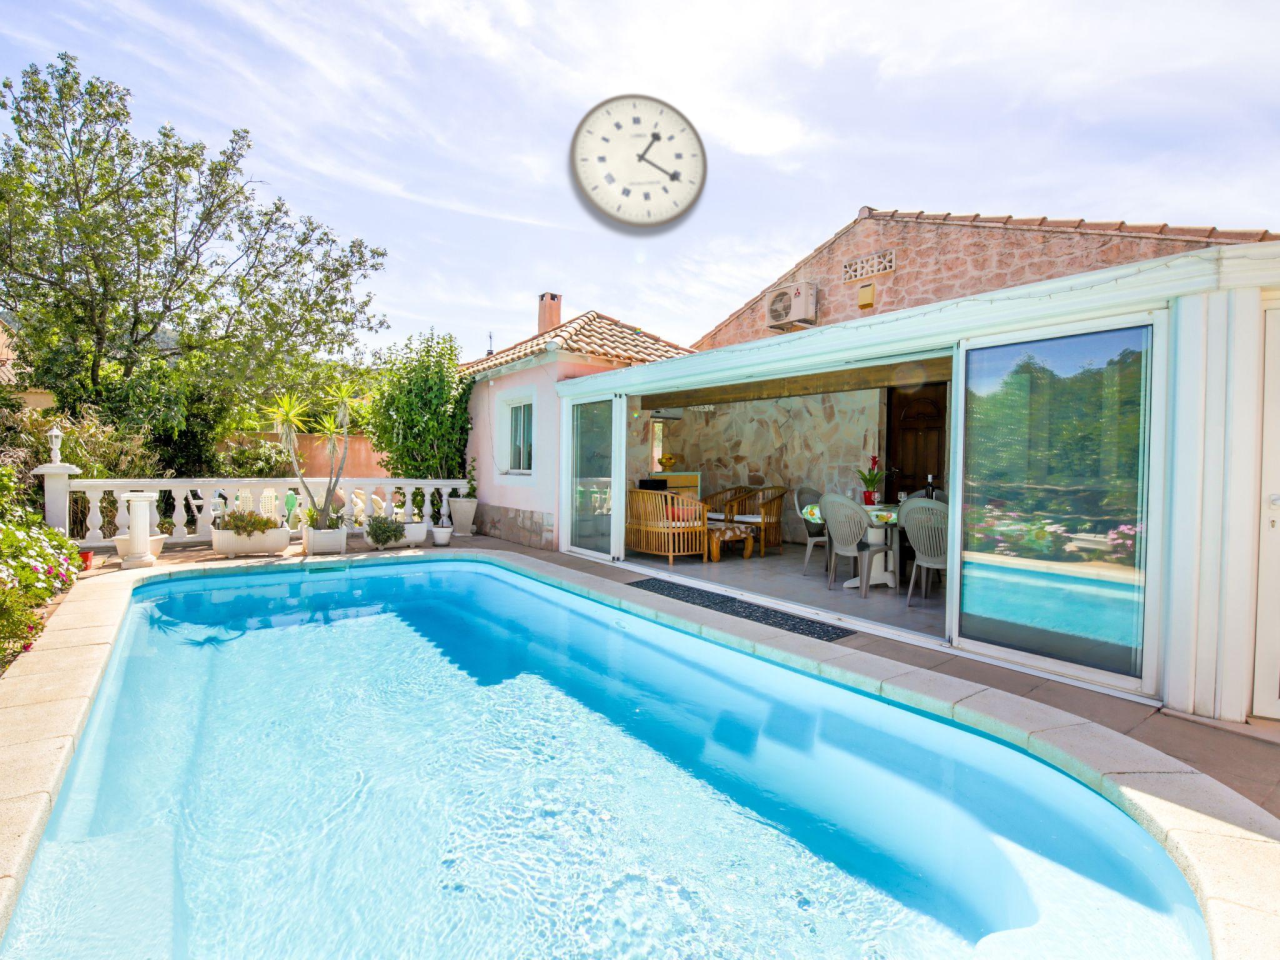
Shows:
1,21
